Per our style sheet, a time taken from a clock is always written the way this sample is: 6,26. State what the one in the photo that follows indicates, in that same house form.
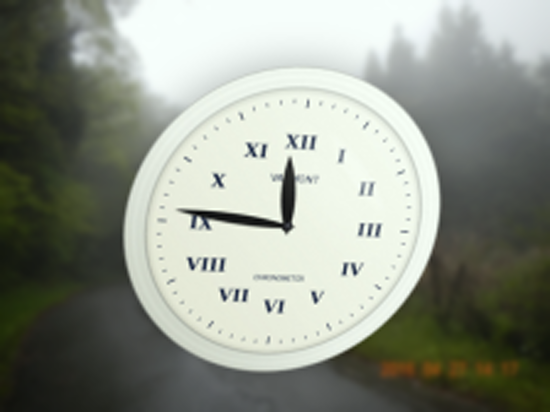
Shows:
11,46
